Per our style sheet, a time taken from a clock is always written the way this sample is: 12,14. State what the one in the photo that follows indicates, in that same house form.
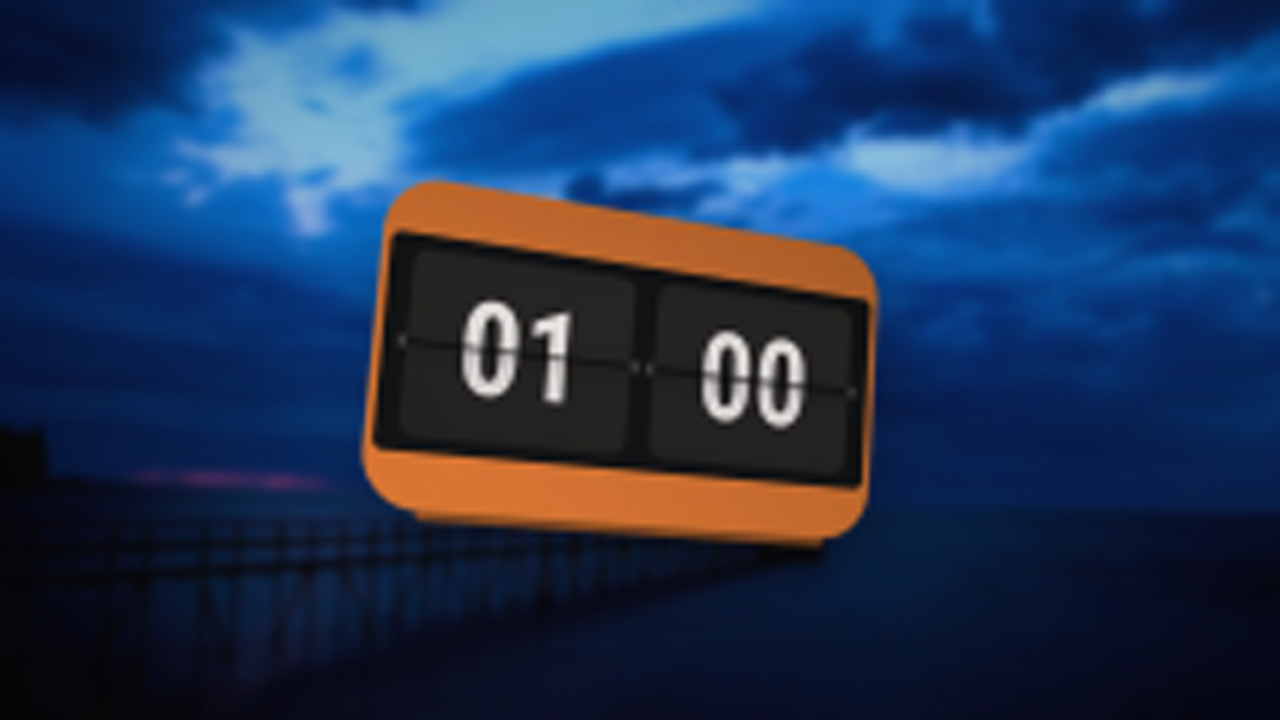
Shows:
1,00
